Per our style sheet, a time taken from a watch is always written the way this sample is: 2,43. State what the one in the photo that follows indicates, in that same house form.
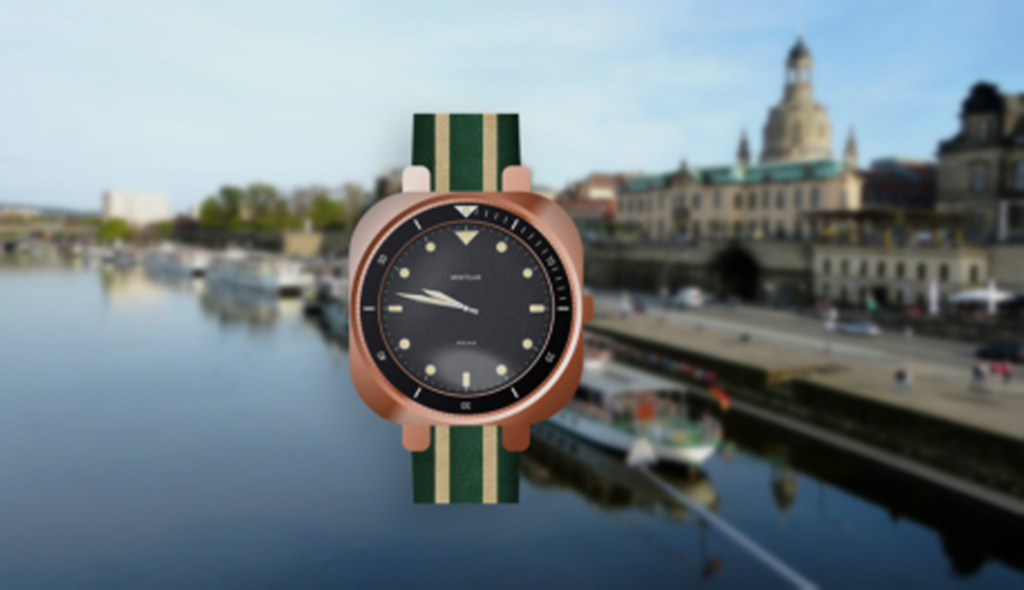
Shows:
9,47
